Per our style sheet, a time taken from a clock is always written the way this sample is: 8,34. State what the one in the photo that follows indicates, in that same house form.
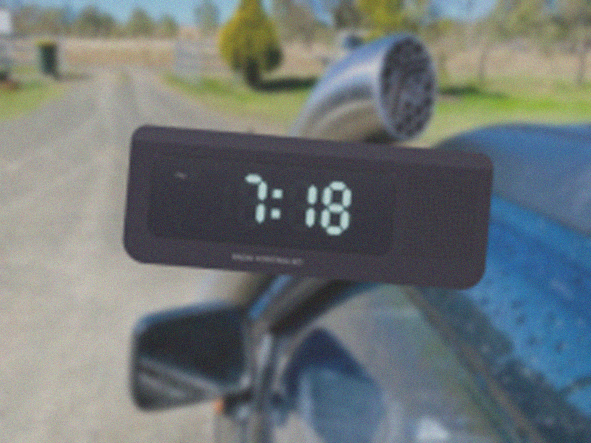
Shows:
7,18
